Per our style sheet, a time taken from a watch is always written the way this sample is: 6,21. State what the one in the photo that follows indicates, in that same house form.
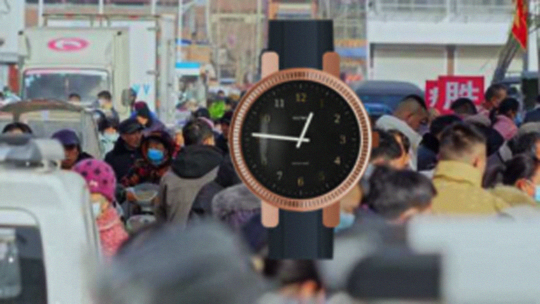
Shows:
12,46
